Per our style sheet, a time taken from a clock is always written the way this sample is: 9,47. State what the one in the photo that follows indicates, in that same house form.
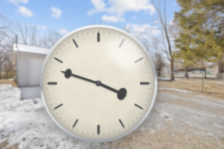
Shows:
3,48
